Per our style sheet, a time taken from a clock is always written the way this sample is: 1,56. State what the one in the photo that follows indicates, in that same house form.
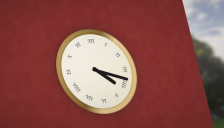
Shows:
4,18
